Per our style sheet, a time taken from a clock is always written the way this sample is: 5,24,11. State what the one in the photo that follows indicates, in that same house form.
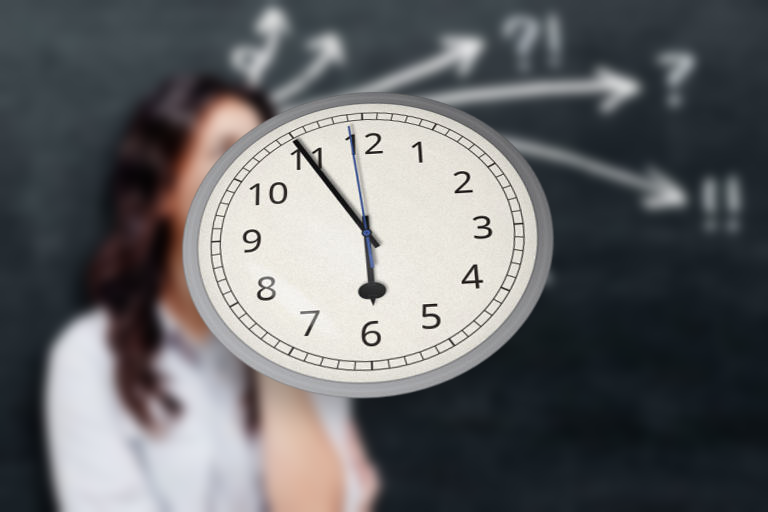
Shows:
5,54,59
